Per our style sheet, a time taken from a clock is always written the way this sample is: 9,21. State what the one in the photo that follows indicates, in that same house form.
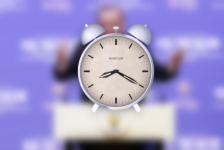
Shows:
8,20
